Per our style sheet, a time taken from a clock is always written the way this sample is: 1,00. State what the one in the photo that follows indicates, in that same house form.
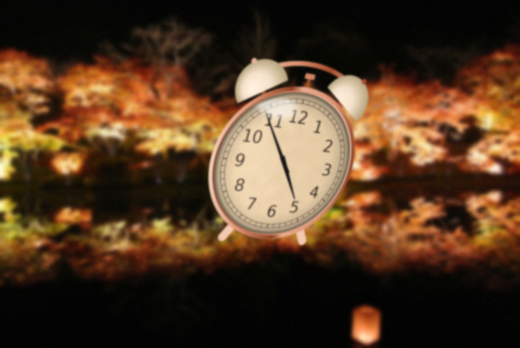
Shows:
4,54
